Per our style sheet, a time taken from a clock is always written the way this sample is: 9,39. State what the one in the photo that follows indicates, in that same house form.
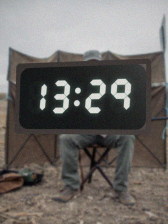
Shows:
13,29
